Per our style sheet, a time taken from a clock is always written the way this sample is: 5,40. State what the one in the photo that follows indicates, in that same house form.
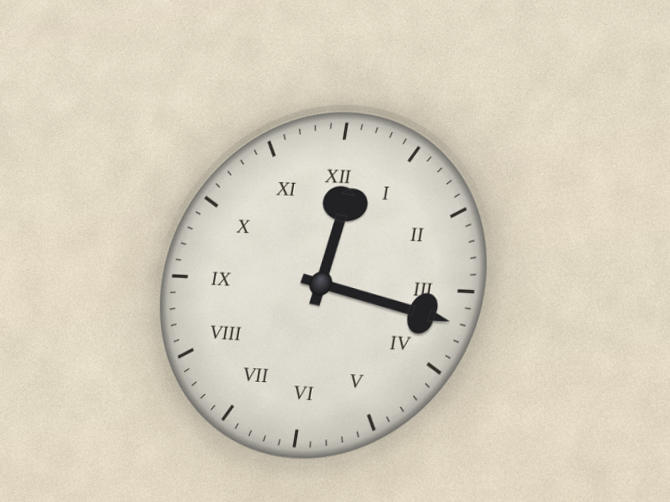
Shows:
12,17
